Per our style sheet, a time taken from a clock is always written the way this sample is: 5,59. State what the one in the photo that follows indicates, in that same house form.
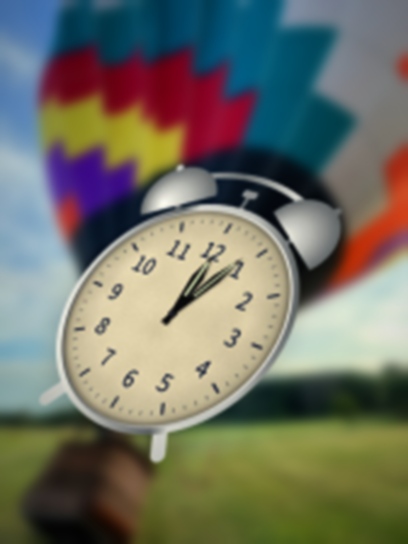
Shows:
12,04
